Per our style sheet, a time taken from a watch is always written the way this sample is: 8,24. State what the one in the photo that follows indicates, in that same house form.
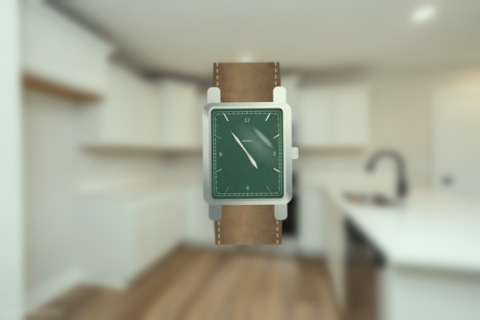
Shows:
4,54
